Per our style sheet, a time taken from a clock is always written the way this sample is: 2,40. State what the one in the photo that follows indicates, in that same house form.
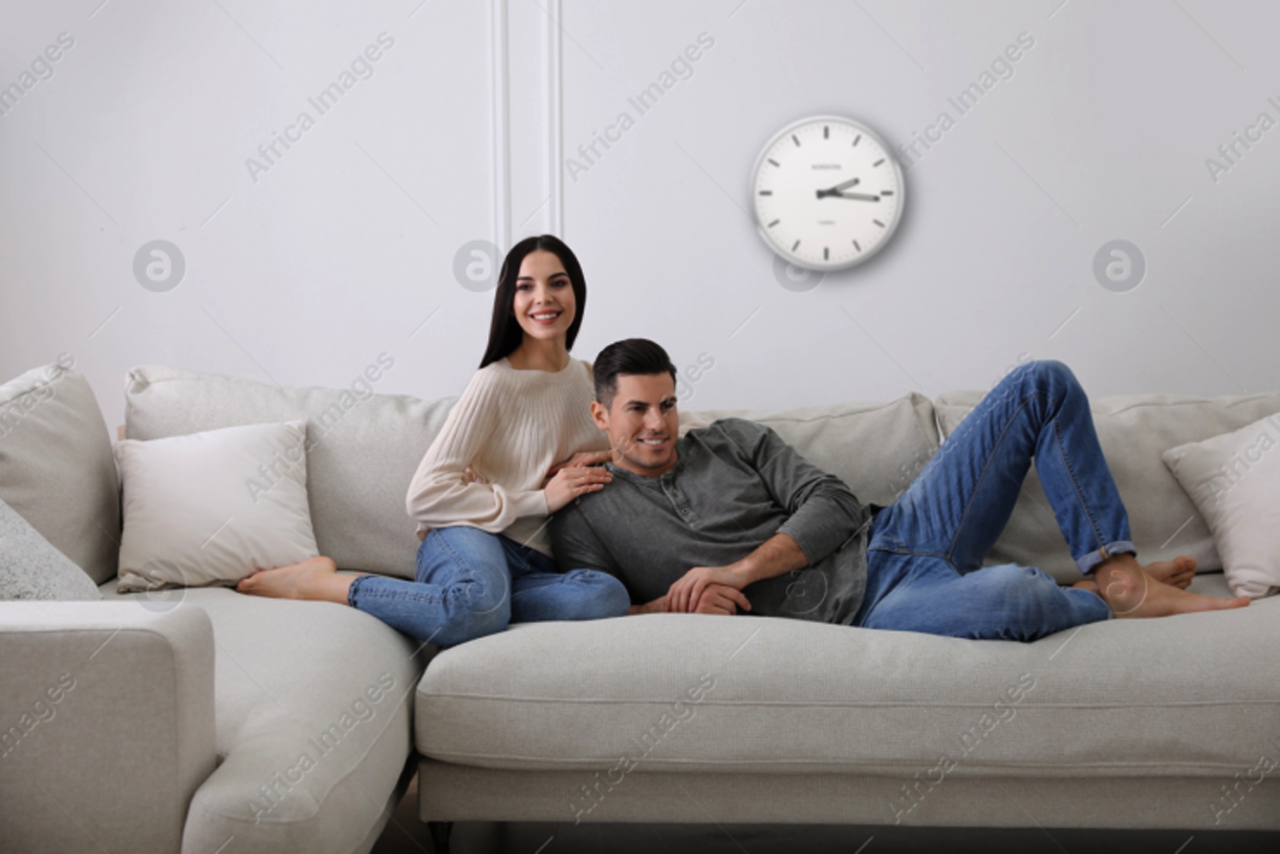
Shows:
2,16
